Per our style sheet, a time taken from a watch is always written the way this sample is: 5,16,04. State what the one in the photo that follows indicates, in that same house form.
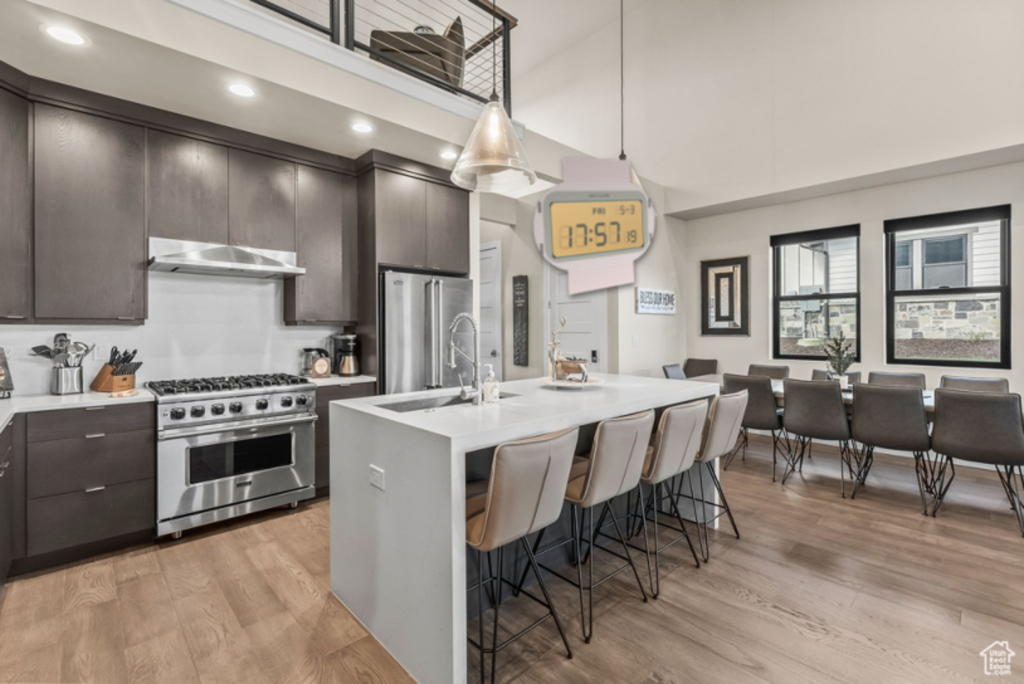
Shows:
17,57,19
